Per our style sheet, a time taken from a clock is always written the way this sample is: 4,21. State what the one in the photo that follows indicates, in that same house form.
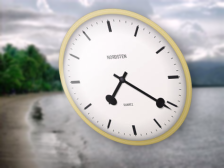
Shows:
7,21
